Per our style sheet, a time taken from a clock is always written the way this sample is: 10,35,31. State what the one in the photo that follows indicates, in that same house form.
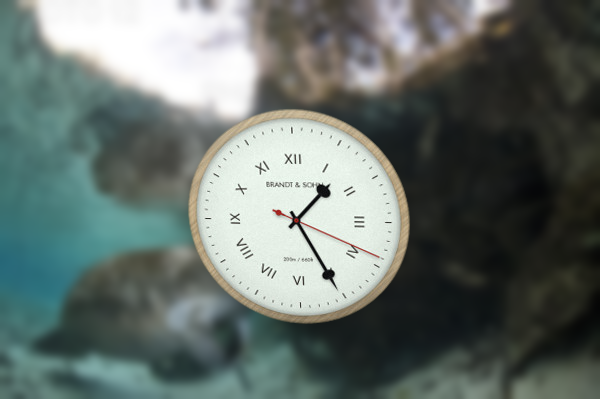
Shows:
1,25,19
